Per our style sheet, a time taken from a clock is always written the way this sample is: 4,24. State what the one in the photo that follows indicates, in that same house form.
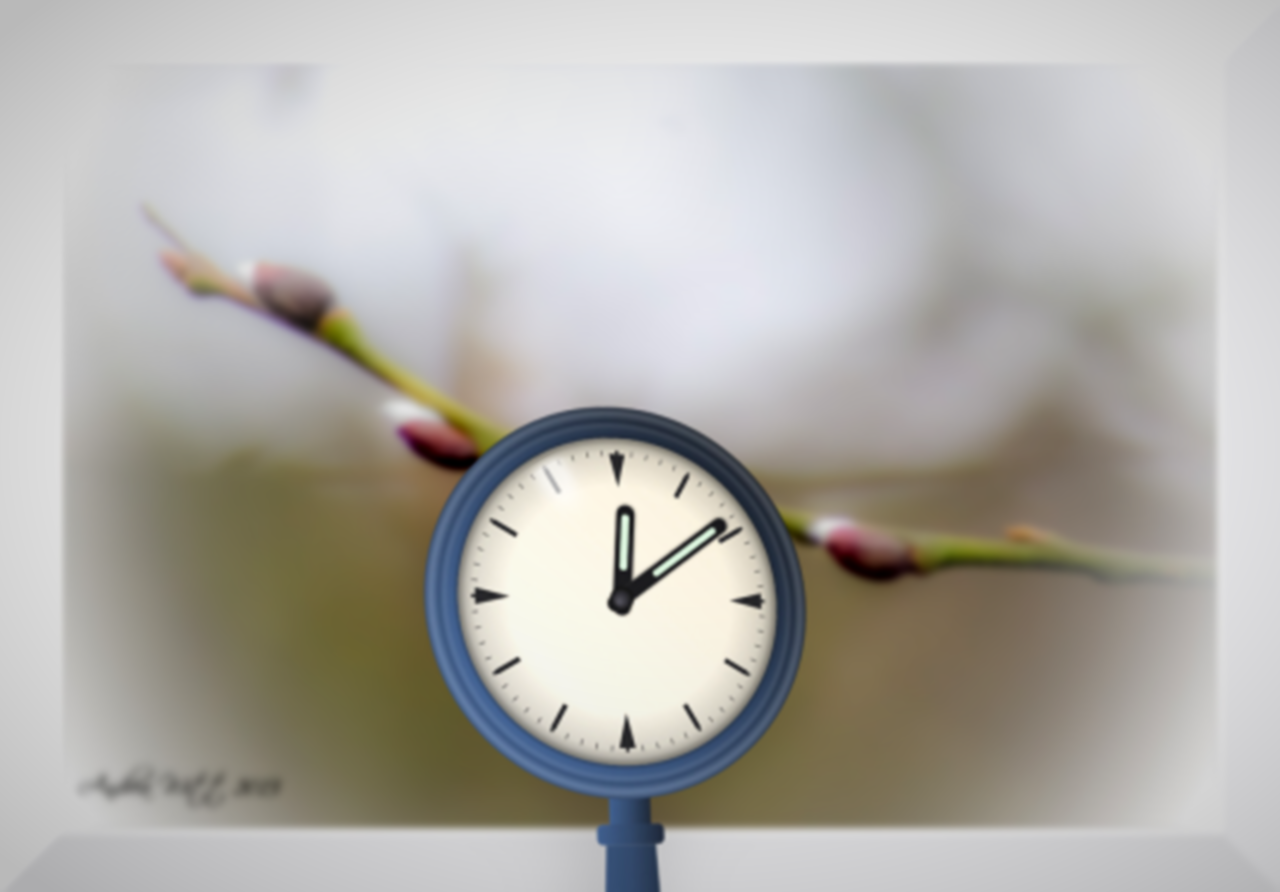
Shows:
12,09
